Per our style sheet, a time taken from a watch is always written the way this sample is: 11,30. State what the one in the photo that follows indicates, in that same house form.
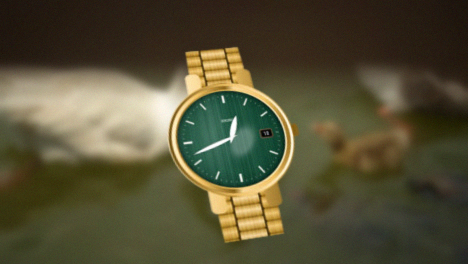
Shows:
12,42
